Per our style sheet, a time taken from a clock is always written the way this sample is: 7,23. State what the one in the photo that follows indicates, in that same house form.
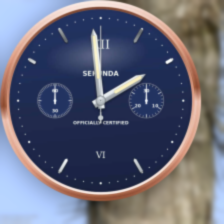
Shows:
1,59
